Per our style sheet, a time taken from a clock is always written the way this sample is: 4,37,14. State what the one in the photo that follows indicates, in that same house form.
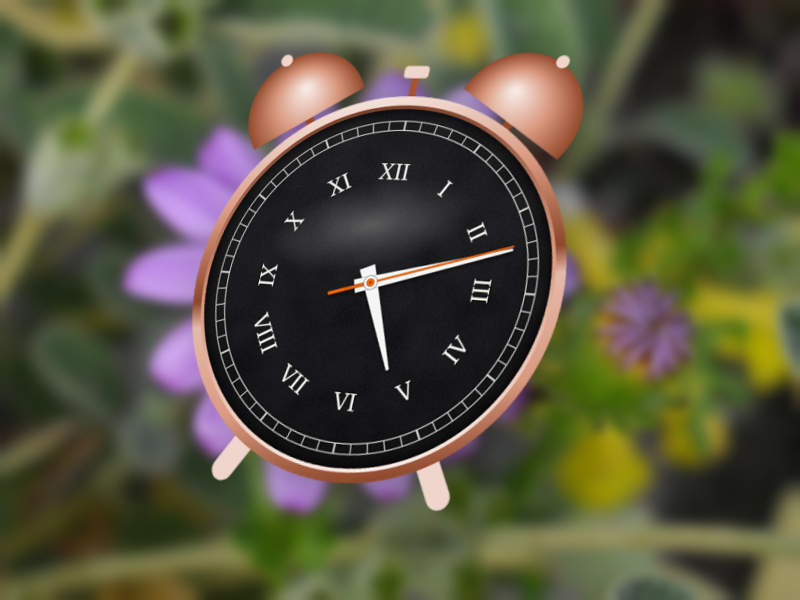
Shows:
5,12,12
